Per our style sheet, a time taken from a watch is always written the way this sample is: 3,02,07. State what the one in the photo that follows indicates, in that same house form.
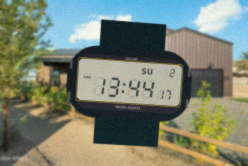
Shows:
13,44,17
